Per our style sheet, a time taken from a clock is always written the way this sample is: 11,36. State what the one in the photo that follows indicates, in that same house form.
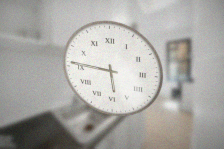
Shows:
5,46
